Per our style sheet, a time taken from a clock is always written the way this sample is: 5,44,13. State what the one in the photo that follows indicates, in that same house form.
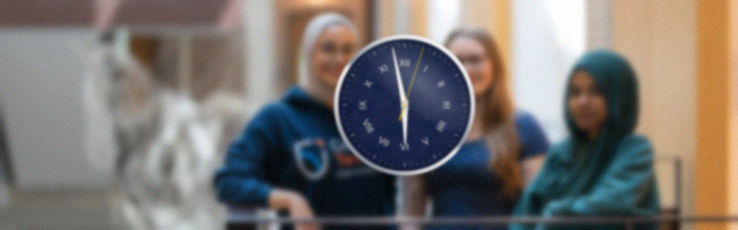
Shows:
5,58,03
